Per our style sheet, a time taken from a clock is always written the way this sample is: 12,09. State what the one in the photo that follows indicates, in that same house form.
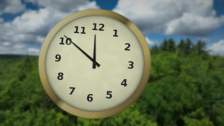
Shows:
11,51
